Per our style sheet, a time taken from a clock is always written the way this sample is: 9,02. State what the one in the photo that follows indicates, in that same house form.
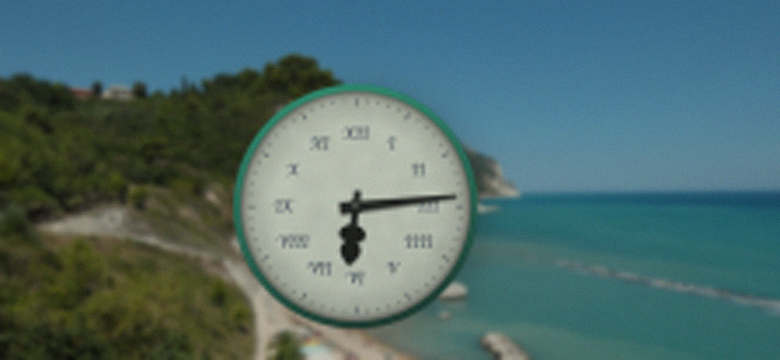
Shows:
6,14
